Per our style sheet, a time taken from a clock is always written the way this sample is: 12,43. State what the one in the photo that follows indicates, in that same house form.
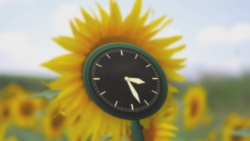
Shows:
3,27
